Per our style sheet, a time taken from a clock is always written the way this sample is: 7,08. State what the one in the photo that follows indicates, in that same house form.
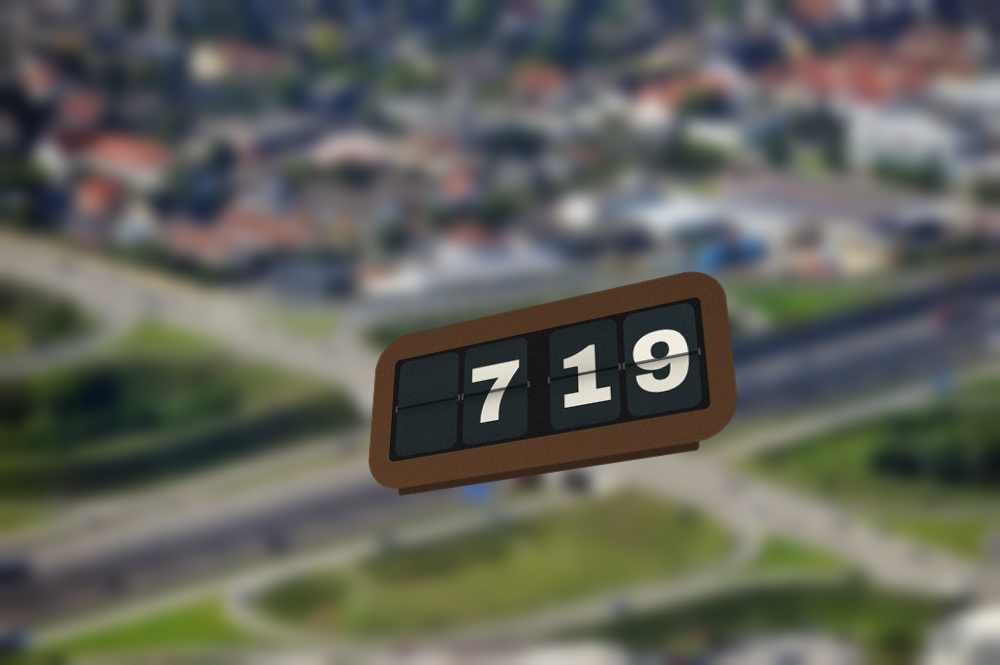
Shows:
7,19
